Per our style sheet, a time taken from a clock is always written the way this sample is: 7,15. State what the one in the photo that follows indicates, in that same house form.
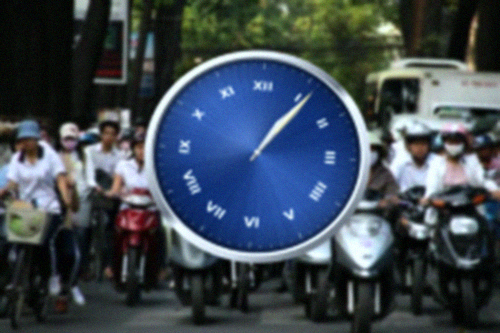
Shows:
1,06
